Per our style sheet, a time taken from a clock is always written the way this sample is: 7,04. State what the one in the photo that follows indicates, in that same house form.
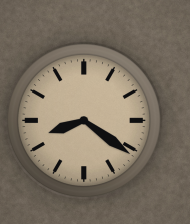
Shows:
8,21
